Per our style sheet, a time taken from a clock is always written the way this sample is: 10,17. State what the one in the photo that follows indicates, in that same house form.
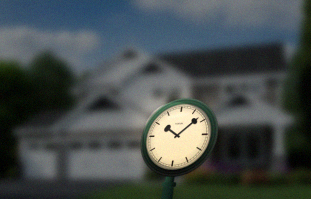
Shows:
10,08
